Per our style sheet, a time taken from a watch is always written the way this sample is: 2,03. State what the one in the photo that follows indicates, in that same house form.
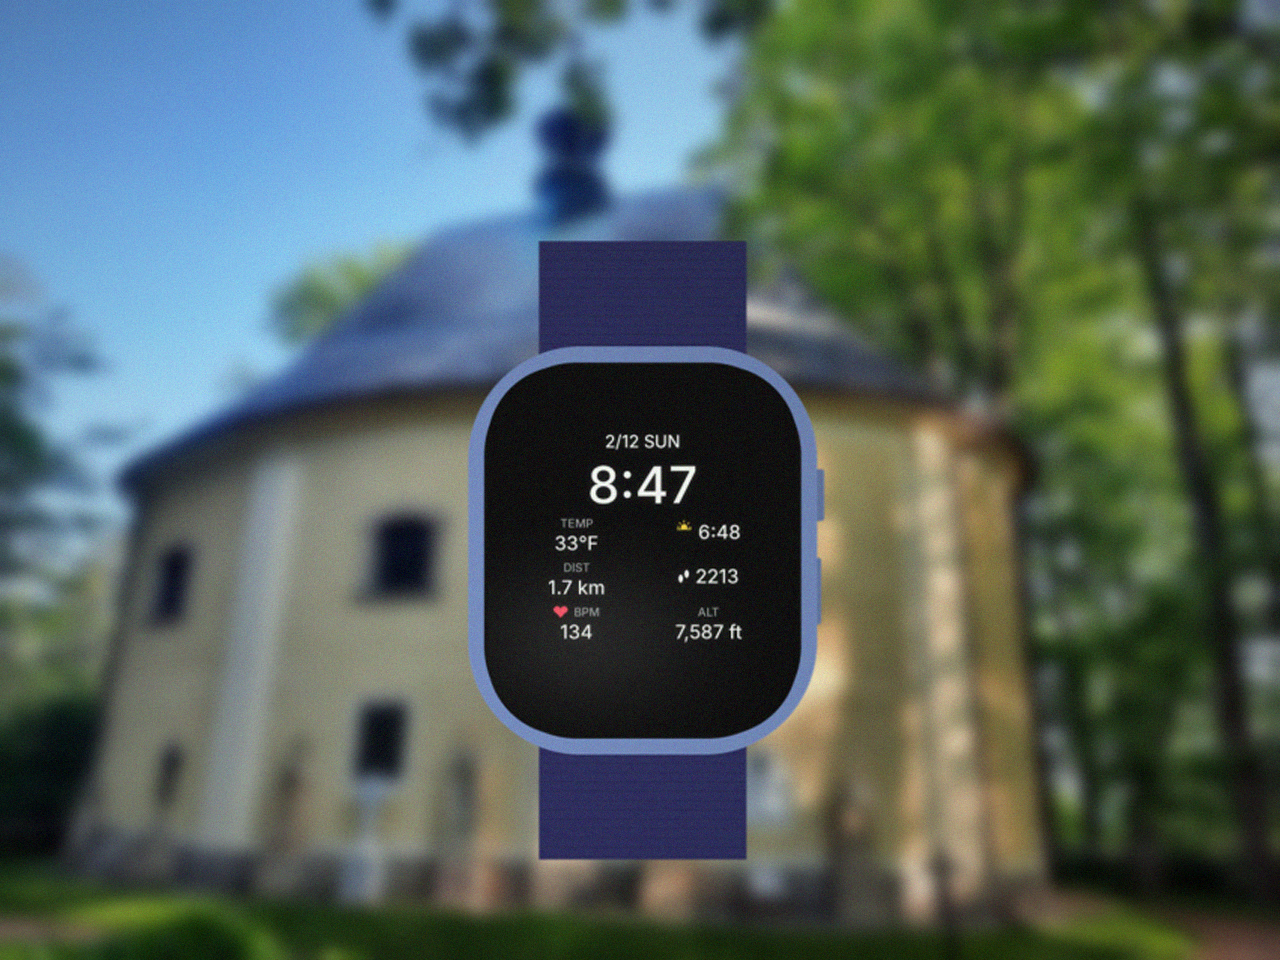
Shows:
8,47
